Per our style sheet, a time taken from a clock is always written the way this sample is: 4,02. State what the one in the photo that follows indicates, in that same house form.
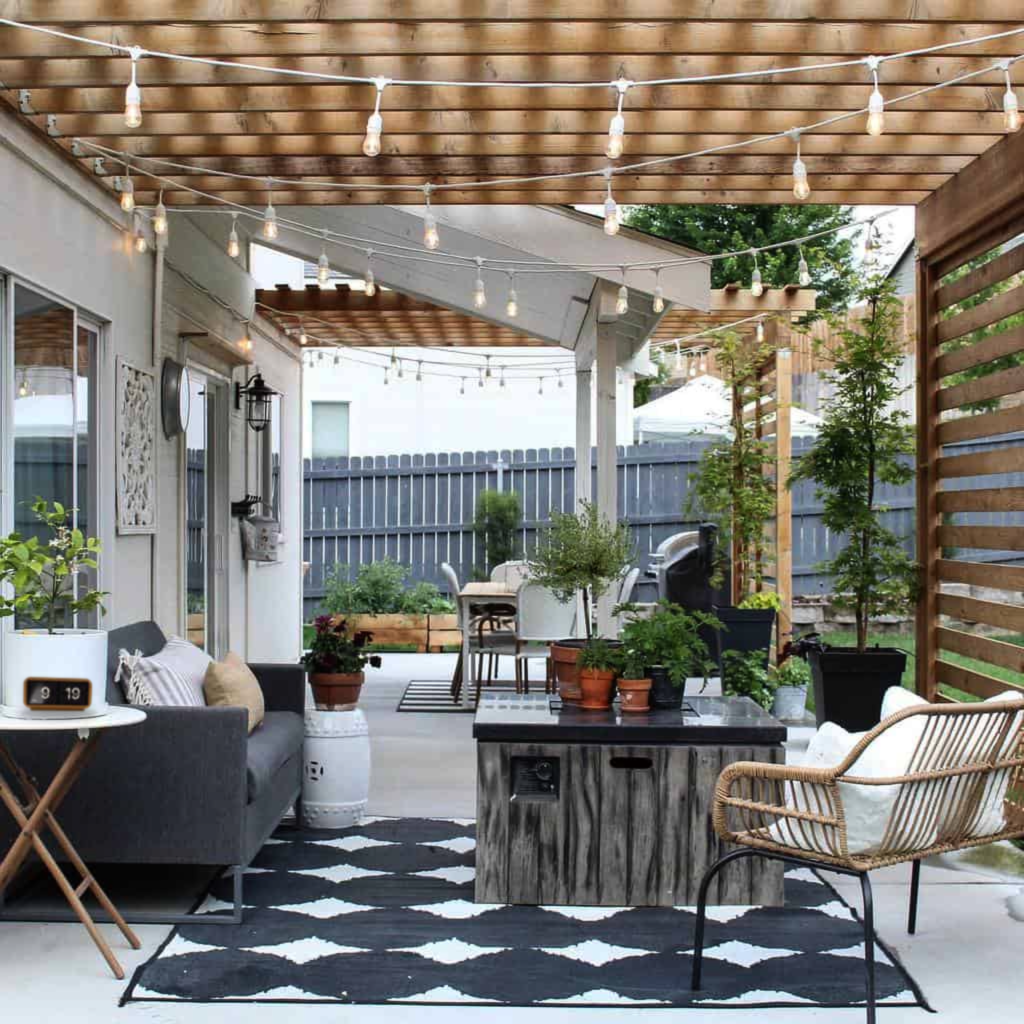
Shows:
9,19
